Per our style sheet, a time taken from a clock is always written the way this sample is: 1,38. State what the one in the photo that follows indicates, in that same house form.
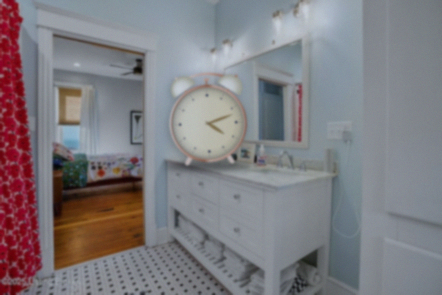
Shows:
4,12
